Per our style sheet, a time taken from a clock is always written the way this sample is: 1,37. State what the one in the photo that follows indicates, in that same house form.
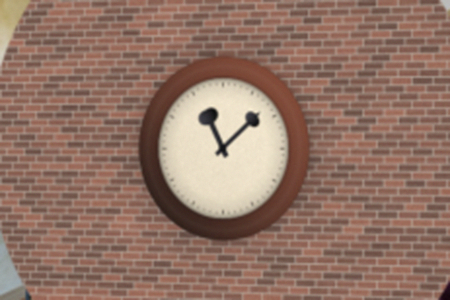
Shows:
11,08
